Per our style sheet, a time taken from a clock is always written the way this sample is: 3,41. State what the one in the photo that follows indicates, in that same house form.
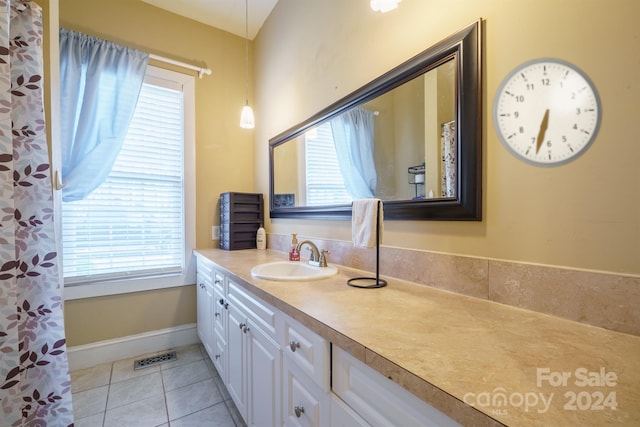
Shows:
6,33
